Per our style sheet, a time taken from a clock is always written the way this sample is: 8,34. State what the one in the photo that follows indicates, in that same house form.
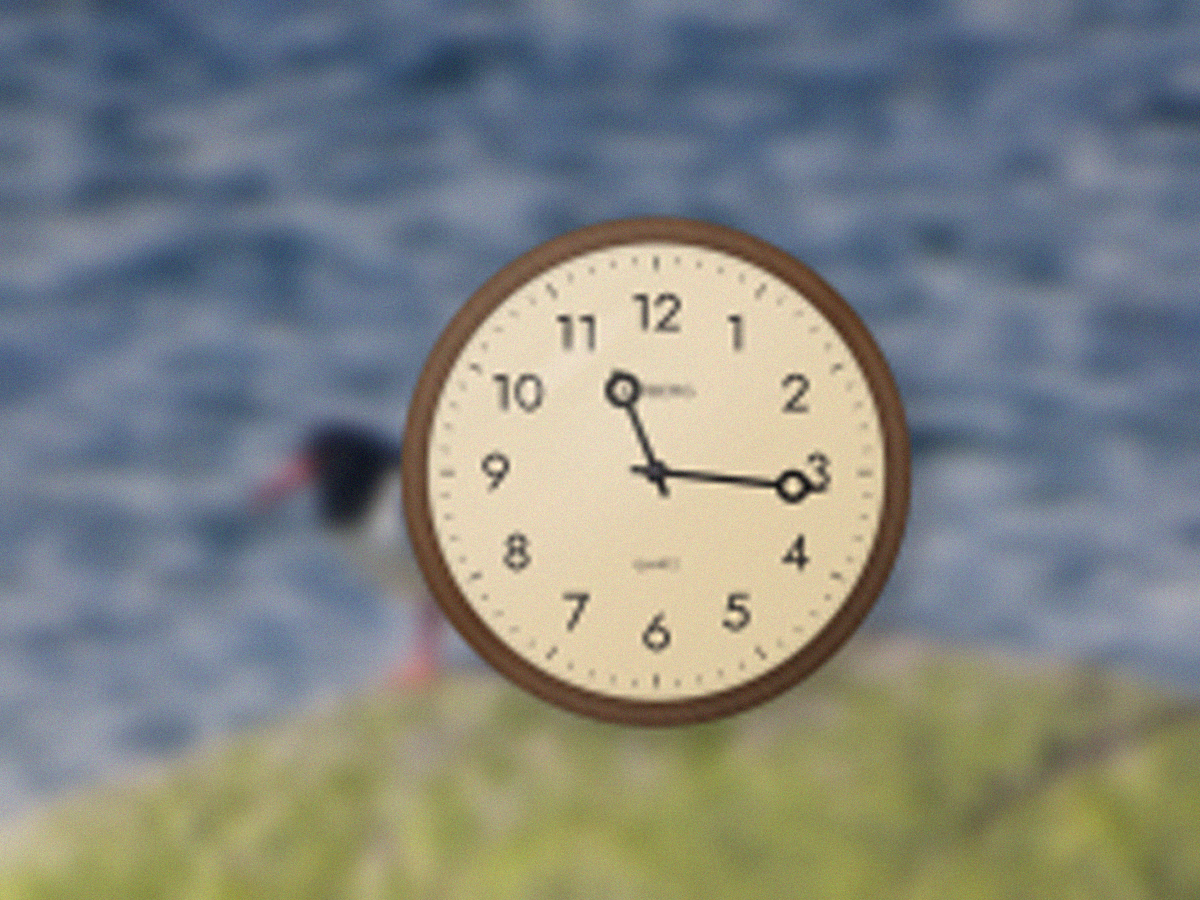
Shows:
11,16
